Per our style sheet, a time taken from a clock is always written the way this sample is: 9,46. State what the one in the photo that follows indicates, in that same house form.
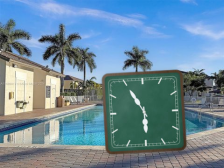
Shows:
5,55
